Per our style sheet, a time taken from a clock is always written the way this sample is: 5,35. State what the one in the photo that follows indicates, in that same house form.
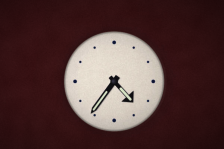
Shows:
4,36
